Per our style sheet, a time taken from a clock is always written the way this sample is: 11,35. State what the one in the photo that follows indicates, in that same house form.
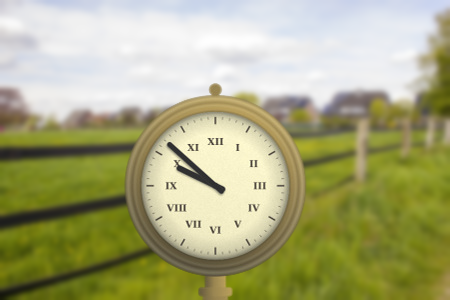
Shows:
9,52
